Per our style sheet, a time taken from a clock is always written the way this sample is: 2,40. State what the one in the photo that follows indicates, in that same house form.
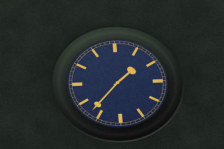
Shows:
1,37
